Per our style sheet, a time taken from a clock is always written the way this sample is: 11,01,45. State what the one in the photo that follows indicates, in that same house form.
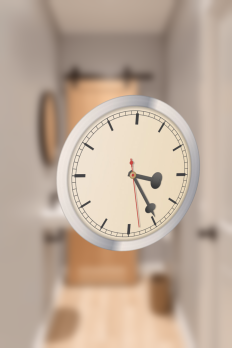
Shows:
3,24,28
